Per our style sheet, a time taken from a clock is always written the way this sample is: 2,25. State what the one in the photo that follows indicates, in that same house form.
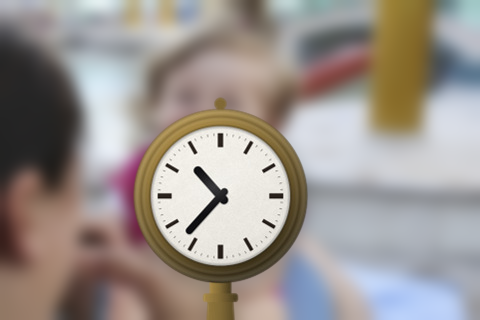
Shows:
10,37
